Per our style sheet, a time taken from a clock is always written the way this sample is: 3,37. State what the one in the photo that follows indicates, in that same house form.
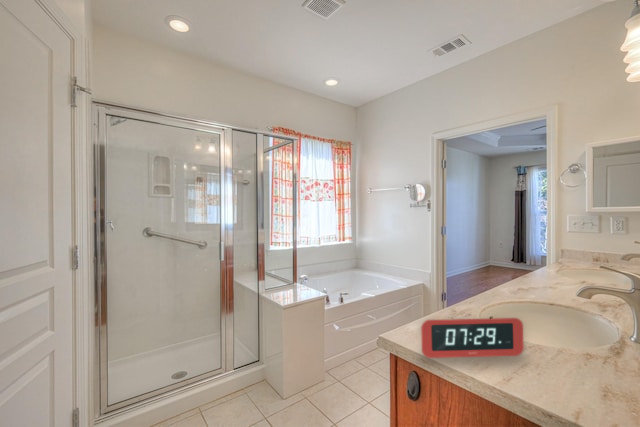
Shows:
7,29
